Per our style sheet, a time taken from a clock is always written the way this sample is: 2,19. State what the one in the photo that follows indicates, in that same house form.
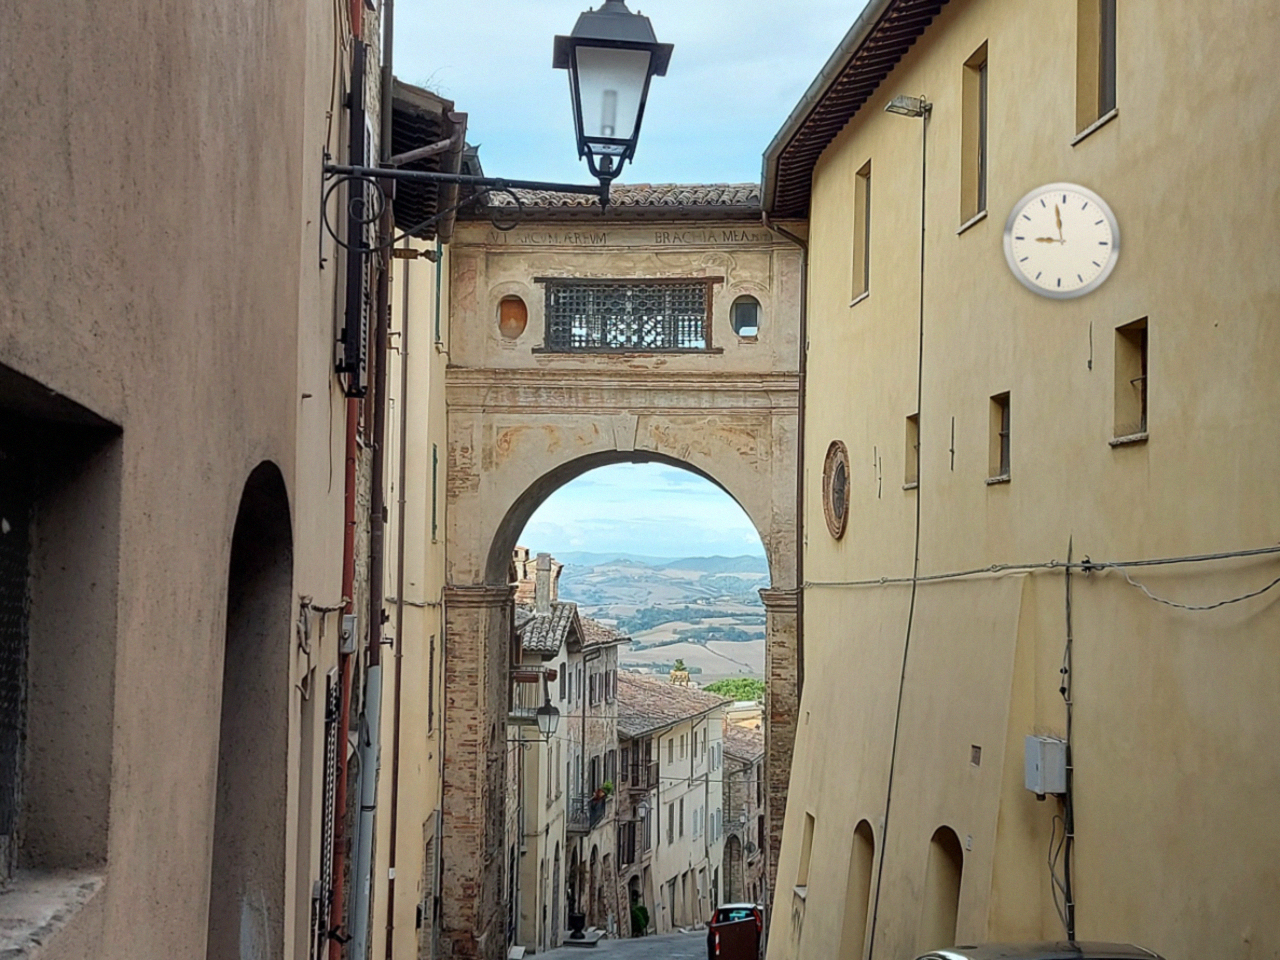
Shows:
8,58
